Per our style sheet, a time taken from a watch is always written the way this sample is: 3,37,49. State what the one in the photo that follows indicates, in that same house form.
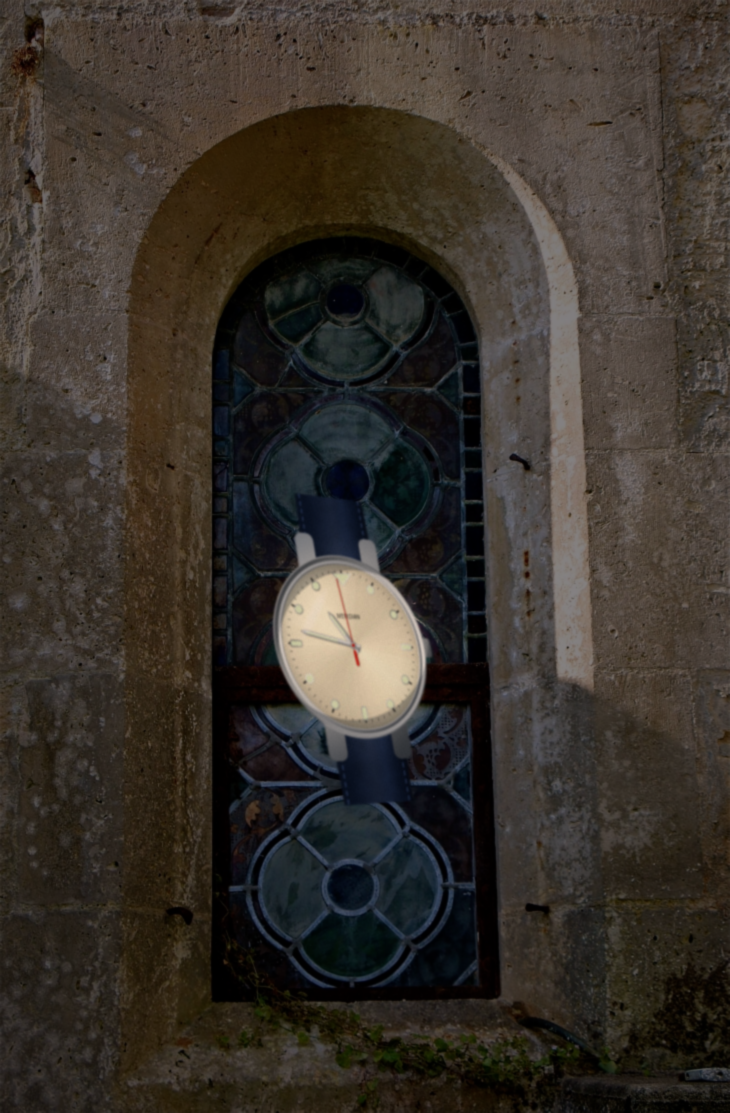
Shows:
10,46,59
